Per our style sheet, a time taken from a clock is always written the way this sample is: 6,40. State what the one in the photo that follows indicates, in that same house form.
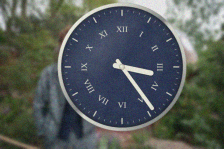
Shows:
3,24
